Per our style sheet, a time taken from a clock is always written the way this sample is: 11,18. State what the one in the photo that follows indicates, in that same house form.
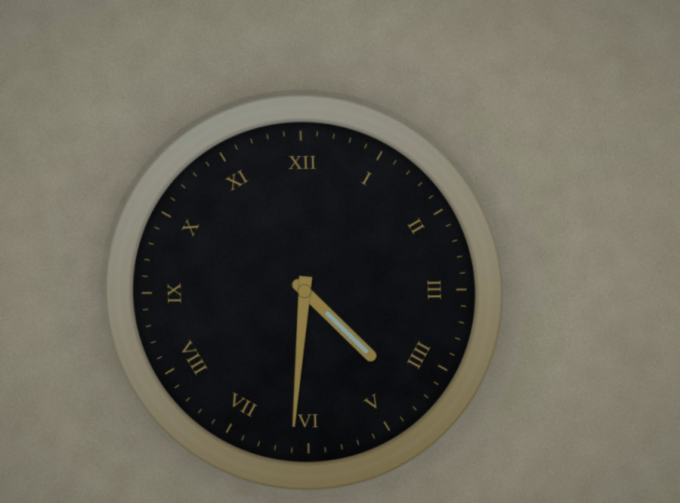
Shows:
4,31
